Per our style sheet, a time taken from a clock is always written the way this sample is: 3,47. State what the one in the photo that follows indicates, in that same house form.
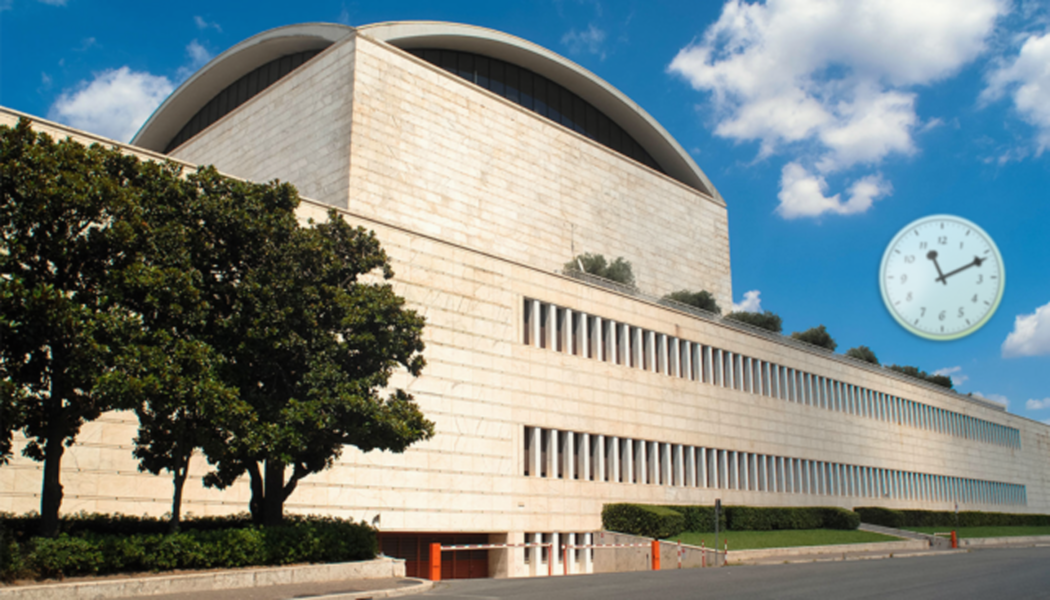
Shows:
11,11
